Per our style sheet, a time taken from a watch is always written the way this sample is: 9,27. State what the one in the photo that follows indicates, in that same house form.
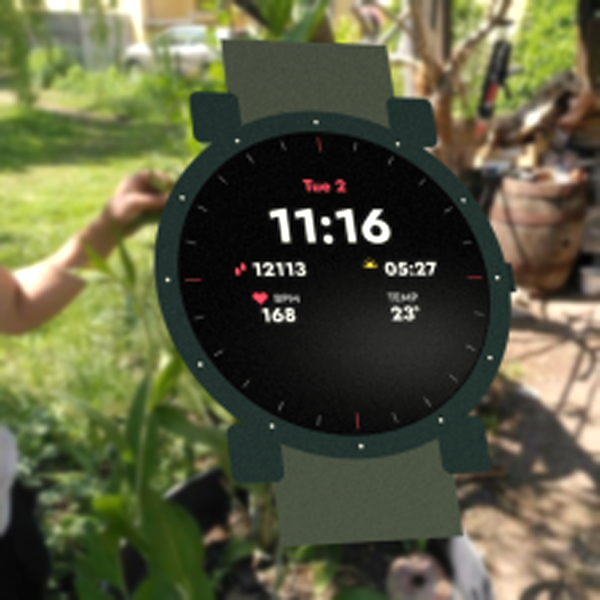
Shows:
11,16
